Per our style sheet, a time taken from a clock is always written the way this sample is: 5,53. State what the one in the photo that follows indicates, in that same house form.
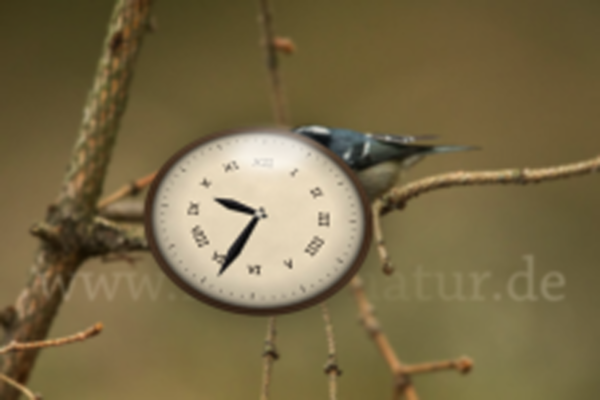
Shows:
9,34
